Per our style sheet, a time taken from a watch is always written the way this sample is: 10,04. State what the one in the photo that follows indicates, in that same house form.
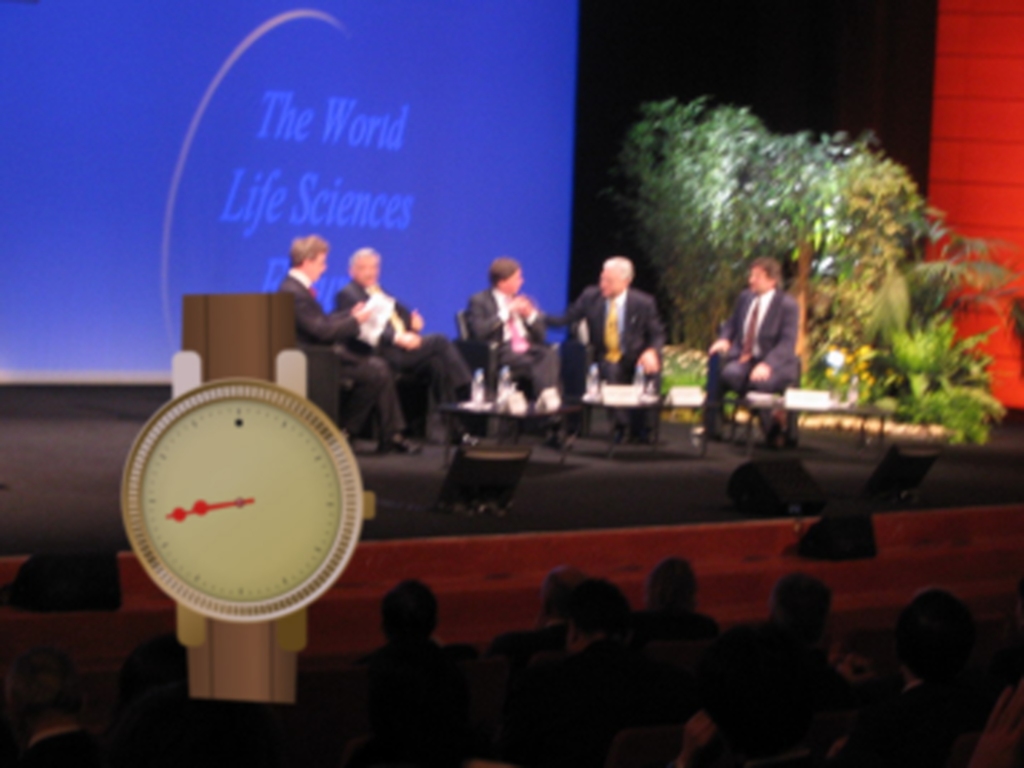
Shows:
8,43
